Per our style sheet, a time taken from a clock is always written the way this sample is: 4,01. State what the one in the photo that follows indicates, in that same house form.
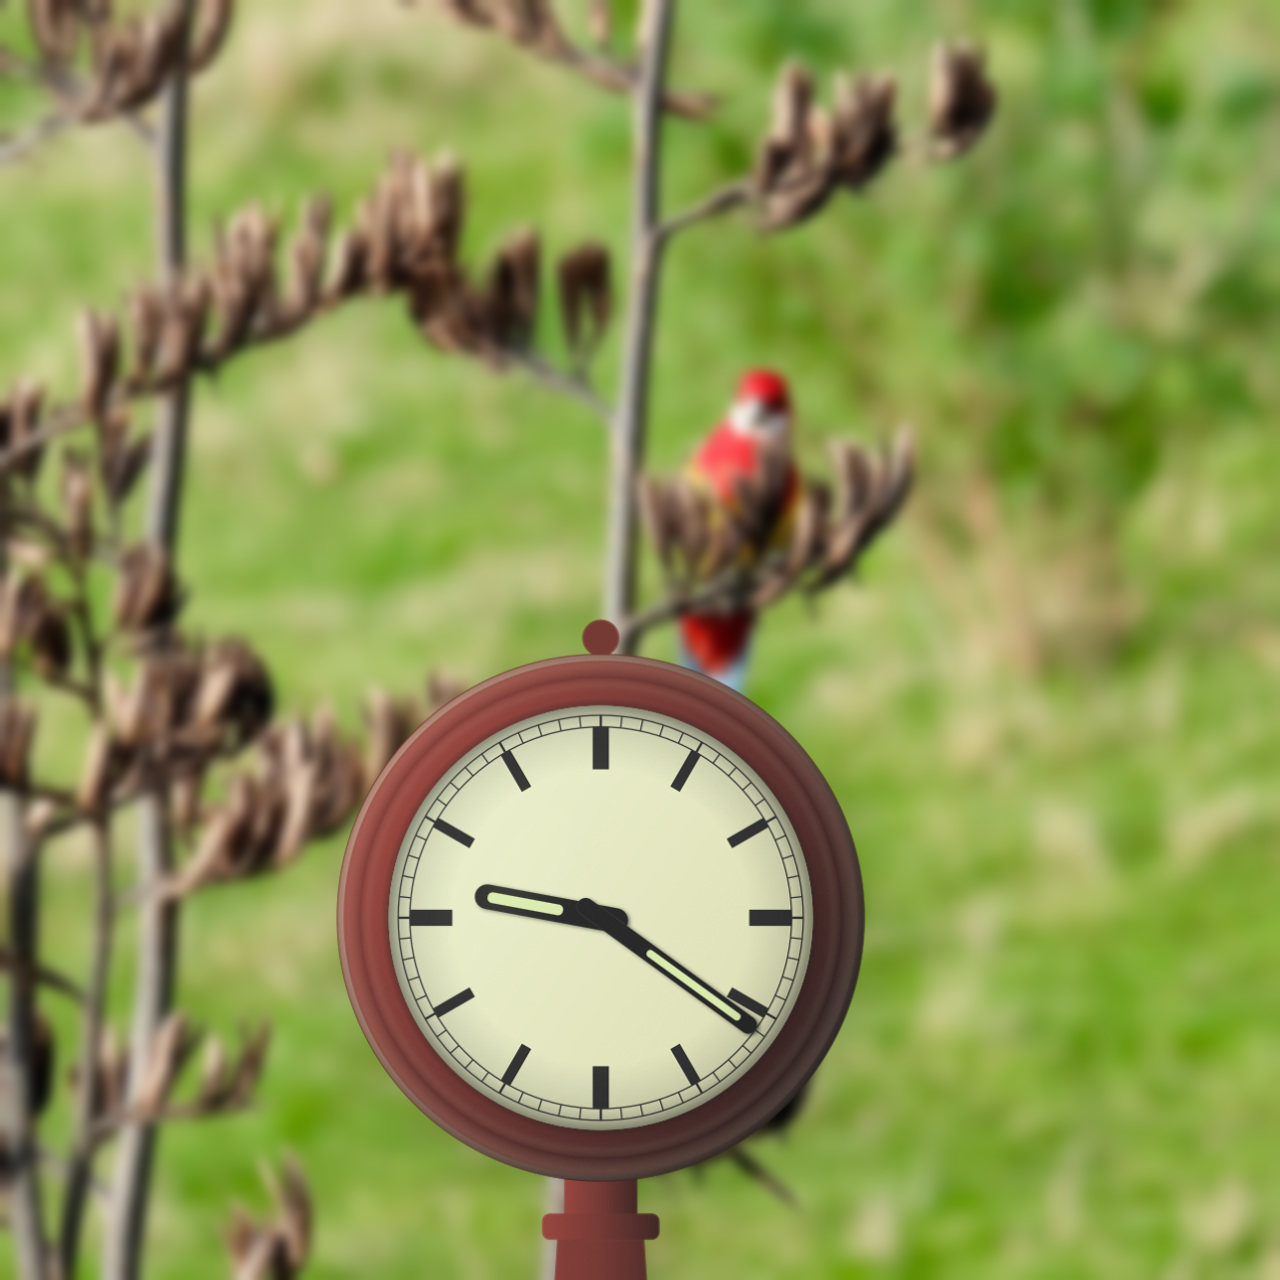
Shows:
9,21
